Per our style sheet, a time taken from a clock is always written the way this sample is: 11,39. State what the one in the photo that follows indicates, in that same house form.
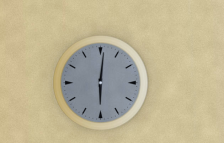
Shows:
6,01
